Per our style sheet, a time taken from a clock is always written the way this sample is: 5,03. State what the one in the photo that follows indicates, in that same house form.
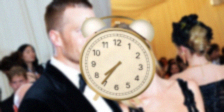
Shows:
7,36
